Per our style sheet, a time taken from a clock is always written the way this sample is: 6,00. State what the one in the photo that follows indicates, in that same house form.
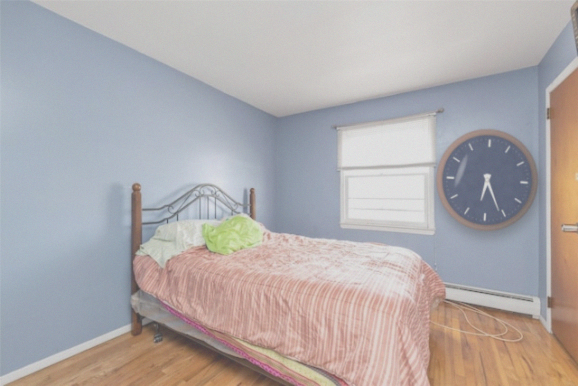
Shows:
6,26
